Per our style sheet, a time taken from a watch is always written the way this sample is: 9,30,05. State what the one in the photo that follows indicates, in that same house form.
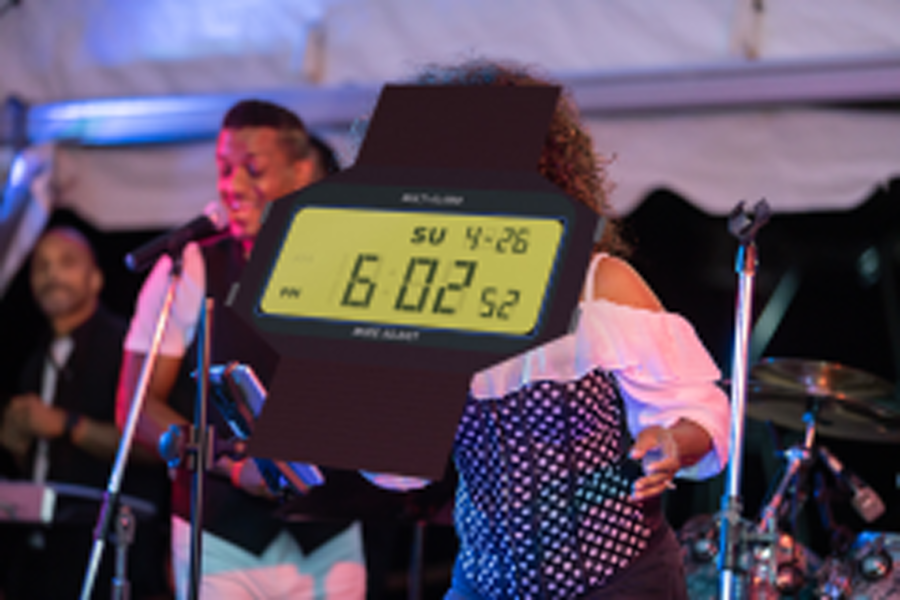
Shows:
6,02,52
